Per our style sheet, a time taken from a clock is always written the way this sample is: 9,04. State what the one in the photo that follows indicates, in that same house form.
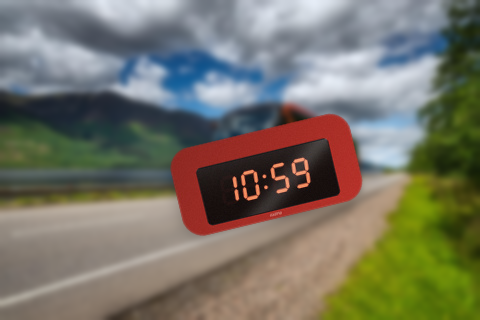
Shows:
10,59
